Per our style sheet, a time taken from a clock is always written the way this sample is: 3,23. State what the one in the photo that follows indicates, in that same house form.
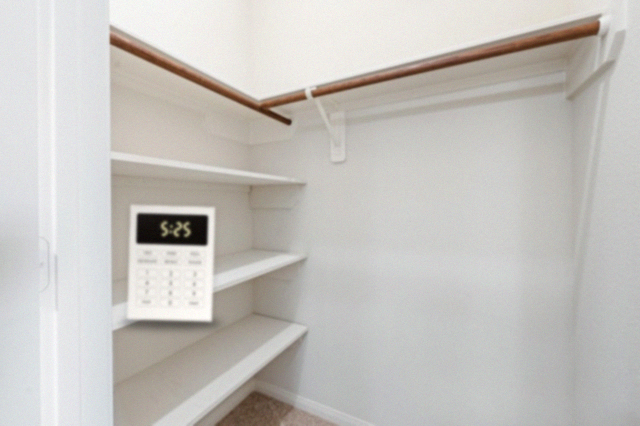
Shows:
5,25
